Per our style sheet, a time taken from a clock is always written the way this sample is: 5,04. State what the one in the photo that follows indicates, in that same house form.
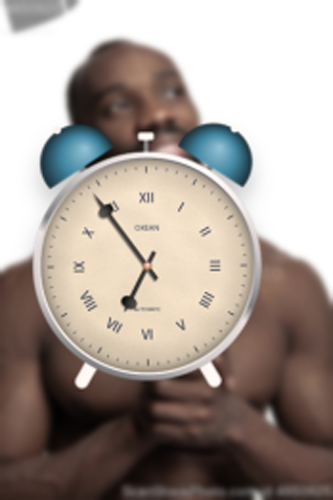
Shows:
6,54
